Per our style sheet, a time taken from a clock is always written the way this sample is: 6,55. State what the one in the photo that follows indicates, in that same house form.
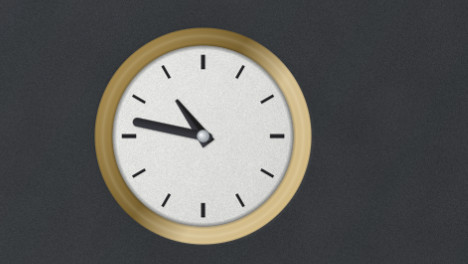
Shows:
10,47
